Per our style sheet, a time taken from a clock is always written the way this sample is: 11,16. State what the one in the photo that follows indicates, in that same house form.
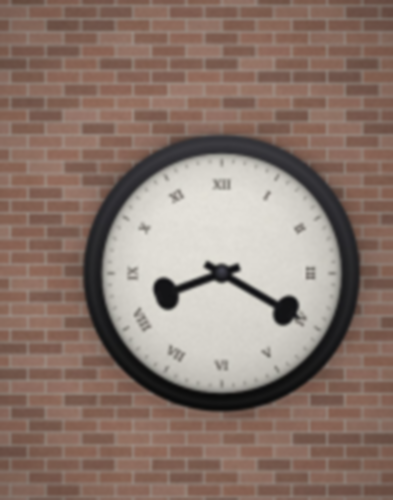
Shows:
8,20
